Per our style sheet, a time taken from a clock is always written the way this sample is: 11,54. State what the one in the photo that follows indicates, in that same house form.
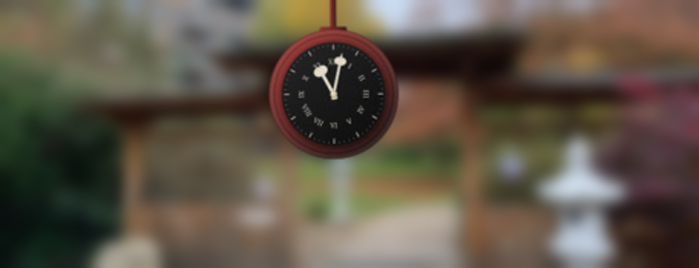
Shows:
11,02
